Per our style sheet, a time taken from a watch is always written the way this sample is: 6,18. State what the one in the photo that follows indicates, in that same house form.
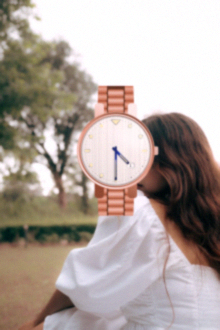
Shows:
4,30
